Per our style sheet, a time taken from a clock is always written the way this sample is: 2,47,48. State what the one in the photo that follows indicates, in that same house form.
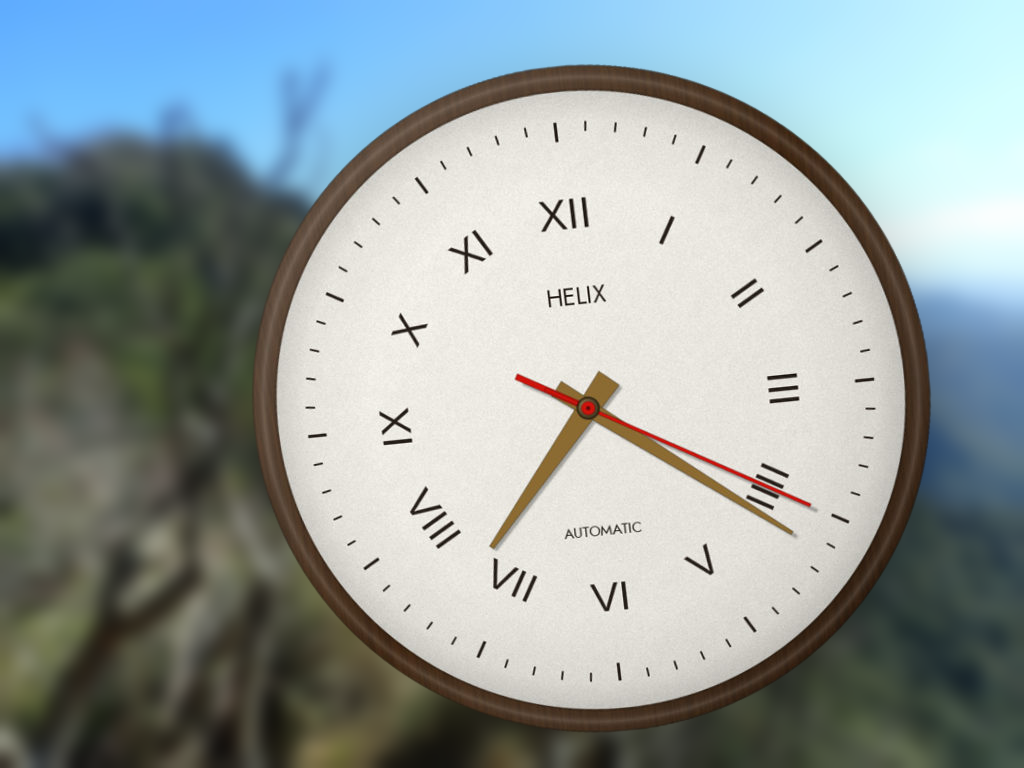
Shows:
7,21,20
